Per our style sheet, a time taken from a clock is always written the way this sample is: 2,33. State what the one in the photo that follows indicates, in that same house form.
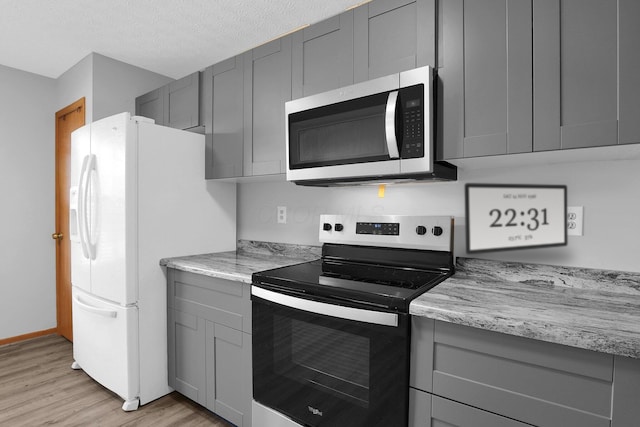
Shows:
22,31
